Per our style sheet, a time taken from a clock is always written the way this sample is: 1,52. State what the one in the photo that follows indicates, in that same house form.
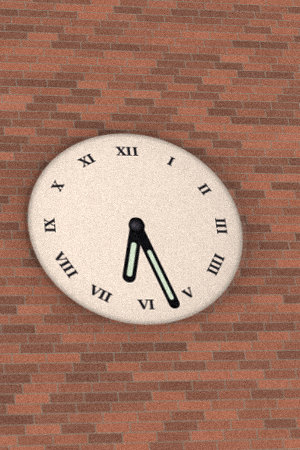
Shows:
6,27
